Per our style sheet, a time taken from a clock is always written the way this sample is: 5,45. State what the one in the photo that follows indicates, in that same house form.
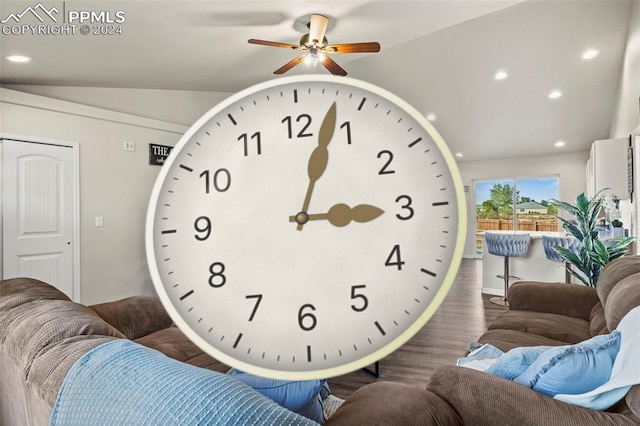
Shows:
3,03
